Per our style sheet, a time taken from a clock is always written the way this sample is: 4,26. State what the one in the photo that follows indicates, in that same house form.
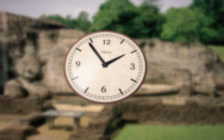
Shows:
1,54
